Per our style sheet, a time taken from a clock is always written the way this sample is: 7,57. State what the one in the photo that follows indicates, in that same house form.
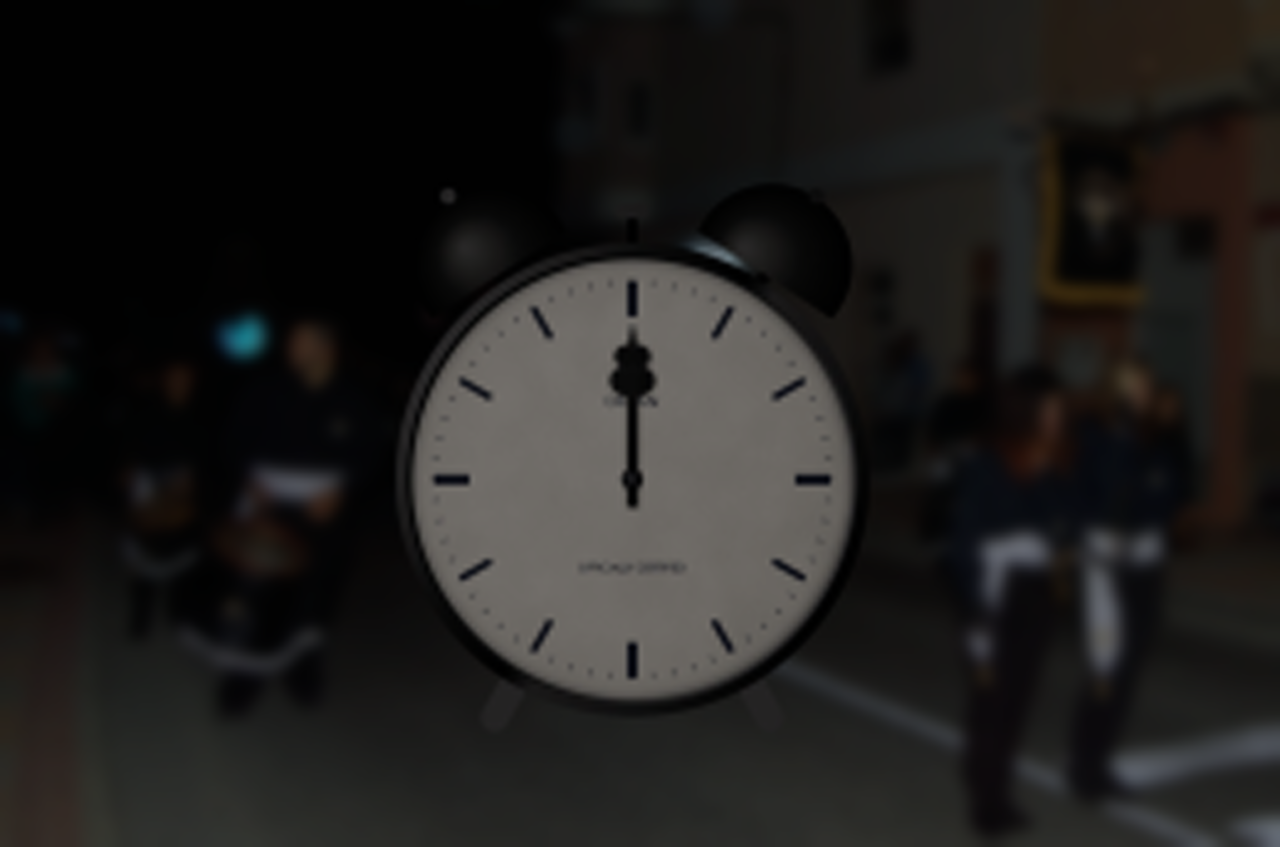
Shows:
12,00
